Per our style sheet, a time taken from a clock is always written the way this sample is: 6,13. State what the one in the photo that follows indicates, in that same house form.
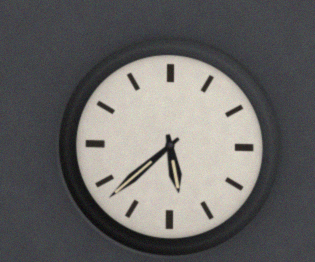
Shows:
5,38
